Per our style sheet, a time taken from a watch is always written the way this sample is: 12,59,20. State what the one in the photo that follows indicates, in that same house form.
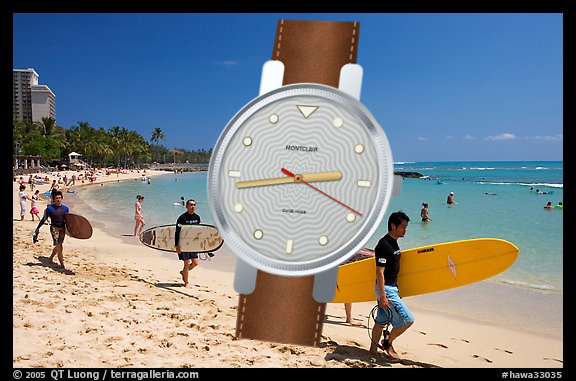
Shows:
2,43,19
